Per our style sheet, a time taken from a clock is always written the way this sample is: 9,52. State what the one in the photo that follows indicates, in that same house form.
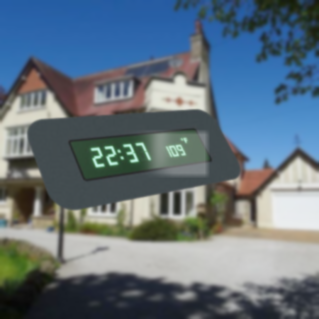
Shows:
22,37
